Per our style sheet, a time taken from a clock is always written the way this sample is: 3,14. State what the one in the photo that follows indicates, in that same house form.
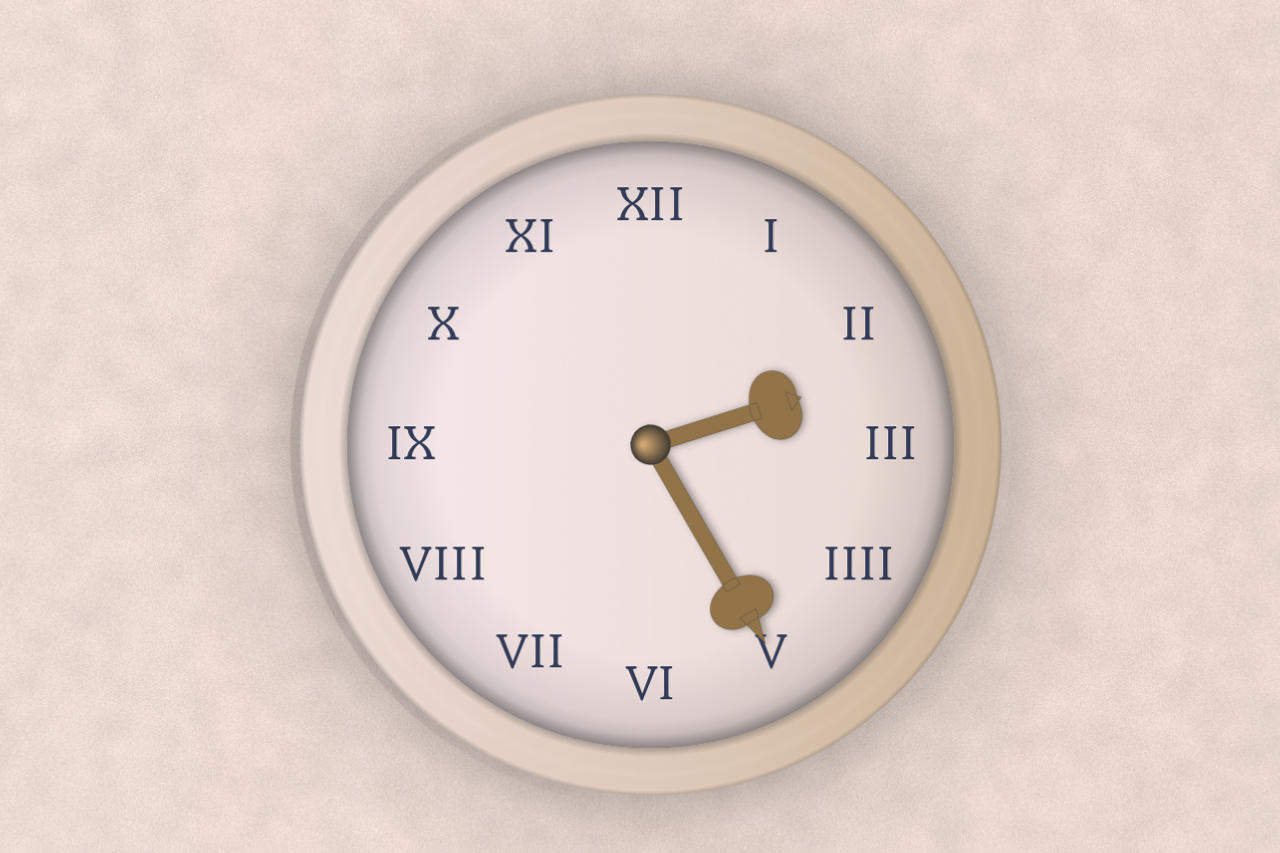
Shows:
2,25
